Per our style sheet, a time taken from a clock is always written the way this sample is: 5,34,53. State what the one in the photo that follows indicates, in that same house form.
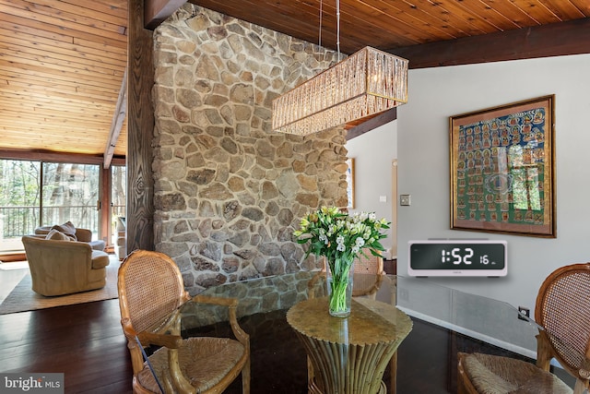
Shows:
1,52,16
